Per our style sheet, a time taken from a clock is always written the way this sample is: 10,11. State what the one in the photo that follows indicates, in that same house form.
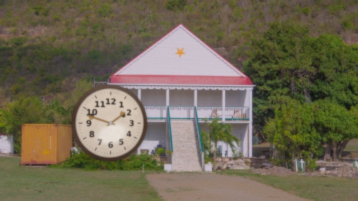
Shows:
1,48
